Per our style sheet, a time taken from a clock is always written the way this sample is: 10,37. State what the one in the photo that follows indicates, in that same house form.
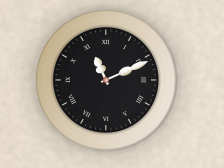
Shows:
11,11
